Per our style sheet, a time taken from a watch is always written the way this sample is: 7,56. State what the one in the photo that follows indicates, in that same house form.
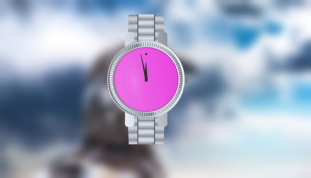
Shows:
11,58
